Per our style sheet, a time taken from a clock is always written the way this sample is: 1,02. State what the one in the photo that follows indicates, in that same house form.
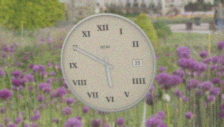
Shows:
5,50
